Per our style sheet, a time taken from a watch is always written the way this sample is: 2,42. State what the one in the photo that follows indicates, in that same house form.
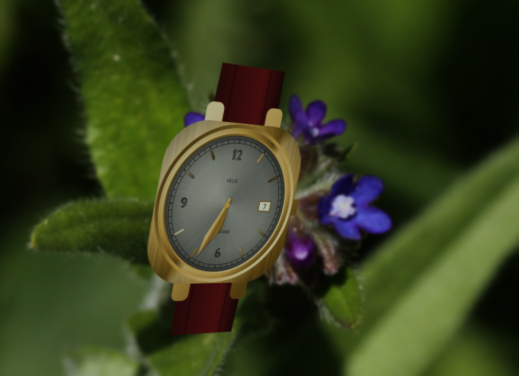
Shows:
6,34
